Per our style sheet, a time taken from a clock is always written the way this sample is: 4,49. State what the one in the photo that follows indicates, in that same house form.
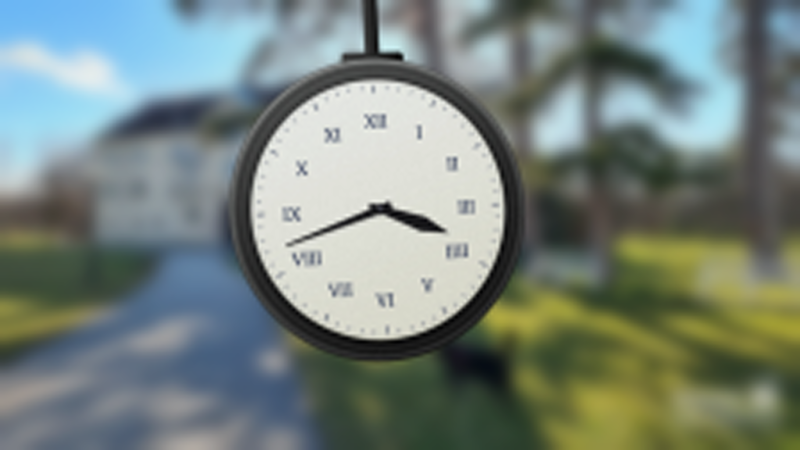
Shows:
3,42
